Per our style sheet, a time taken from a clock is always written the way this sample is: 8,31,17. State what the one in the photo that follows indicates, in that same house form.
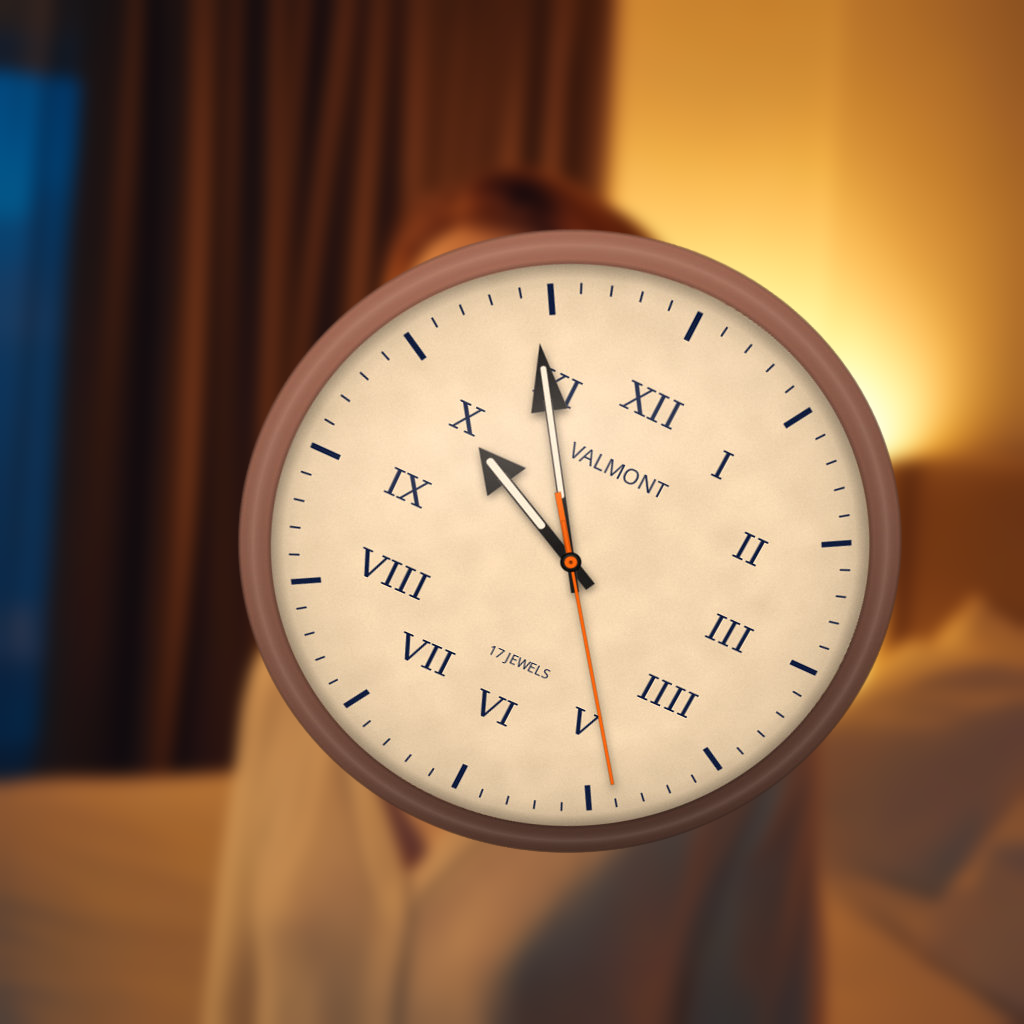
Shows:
9,54,24
